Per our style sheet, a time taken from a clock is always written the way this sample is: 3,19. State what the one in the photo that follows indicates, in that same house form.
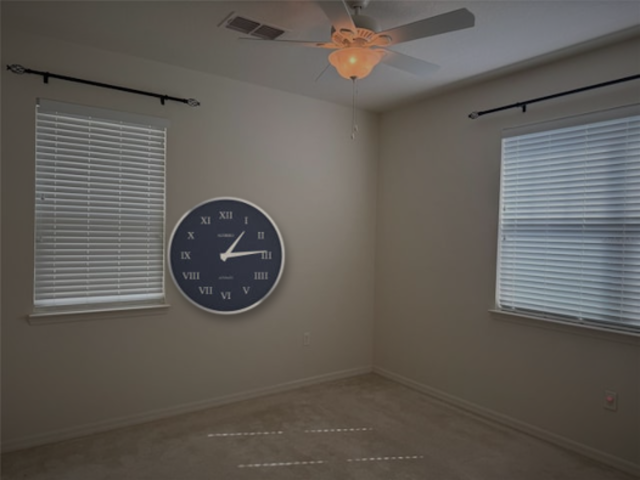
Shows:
1,14
